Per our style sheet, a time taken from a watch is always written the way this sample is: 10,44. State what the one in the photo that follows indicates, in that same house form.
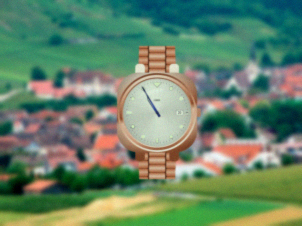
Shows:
10,55
